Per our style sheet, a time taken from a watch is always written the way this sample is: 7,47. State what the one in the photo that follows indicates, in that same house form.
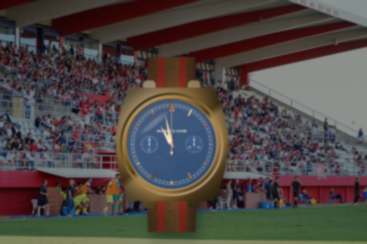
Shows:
10,58
